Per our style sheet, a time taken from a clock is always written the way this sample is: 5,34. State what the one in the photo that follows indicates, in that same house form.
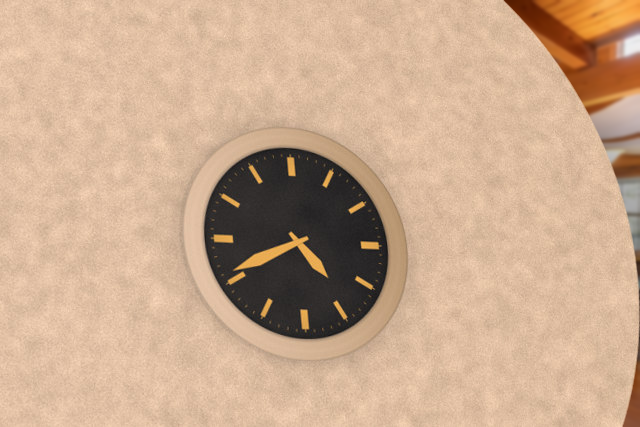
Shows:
4,41
